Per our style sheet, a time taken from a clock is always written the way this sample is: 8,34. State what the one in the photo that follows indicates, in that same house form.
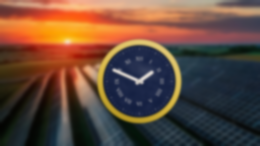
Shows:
1,49
